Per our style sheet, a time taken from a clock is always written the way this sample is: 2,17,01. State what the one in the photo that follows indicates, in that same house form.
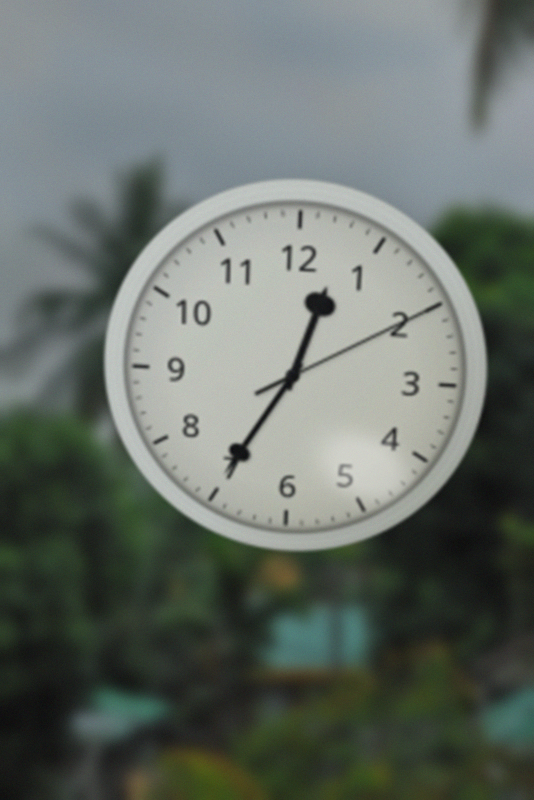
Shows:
12,35,10
